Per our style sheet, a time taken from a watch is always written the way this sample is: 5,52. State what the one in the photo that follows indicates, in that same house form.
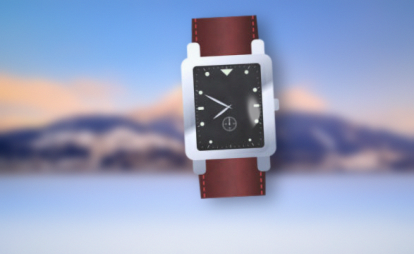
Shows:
7,50
